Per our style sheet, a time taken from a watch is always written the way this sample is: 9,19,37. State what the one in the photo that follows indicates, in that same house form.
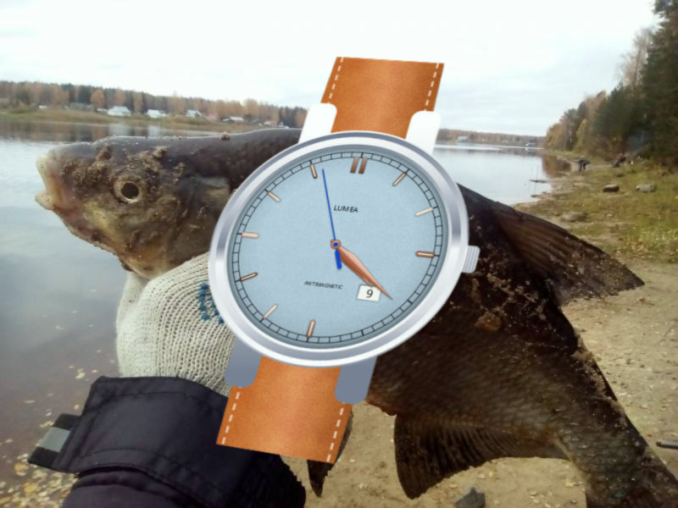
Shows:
4,20,56
